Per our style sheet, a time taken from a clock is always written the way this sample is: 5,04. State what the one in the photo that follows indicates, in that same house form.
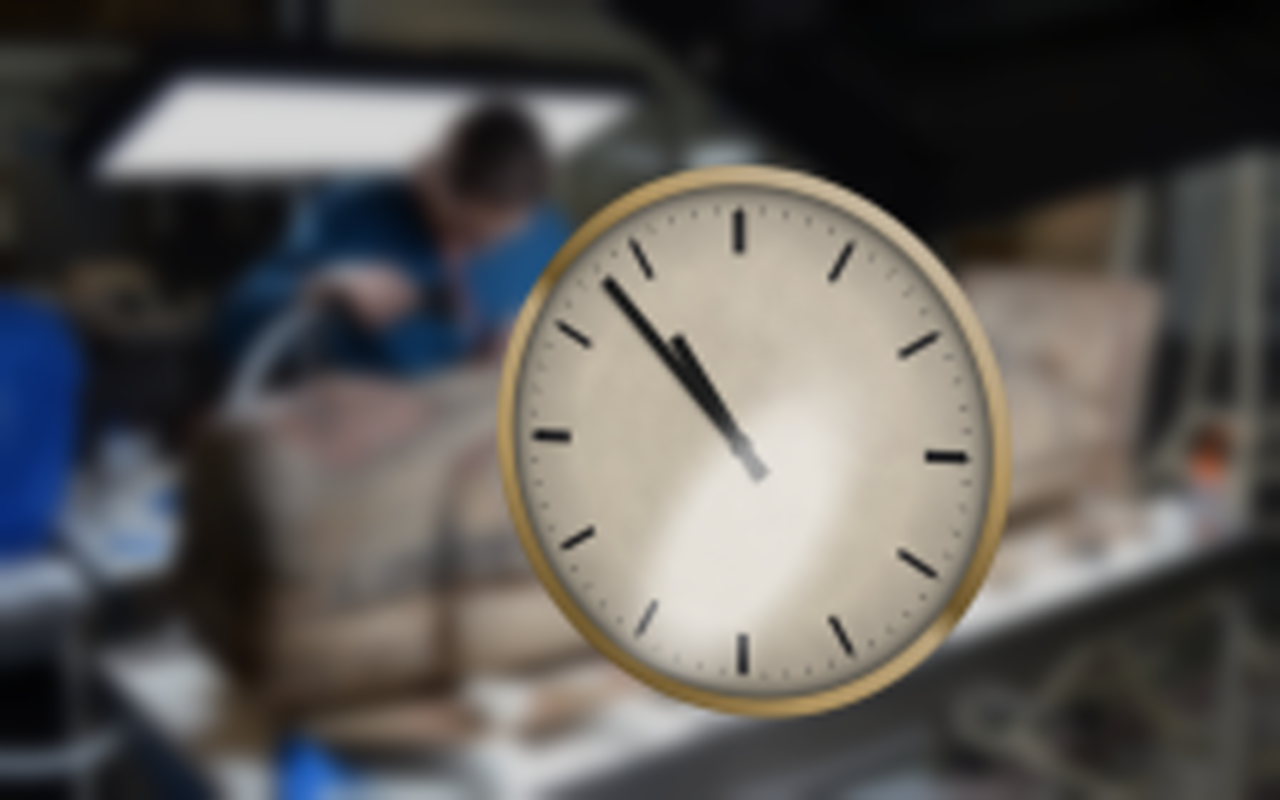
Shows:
10,53
